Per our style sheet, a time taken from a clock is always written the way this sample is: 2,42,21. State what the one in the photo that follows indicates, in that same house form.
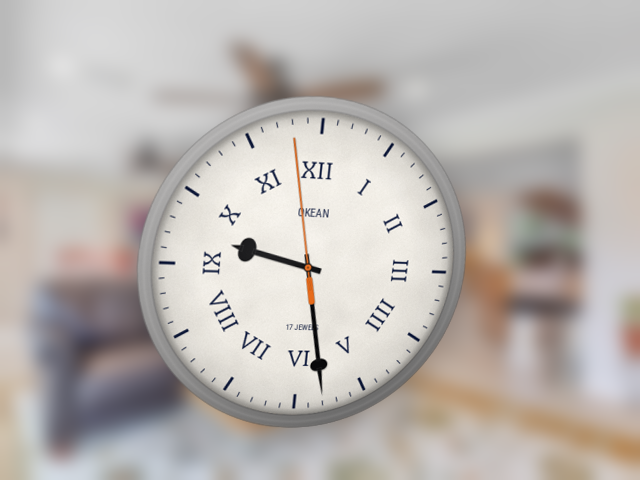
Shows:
9,27,58
